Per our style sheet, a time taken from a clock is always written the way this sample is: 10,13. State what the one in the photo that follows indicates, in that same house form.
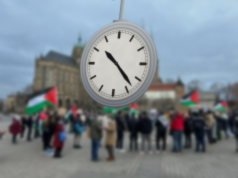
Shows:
10,23
